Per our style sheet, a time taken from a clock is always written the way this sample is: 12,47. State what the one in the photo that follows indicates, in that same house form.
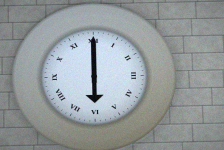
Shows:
6,00
